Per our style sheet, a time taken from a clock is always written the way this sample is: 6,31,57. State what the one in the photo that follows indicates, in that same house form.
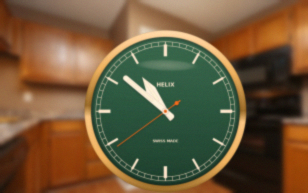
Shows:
10,51,39
